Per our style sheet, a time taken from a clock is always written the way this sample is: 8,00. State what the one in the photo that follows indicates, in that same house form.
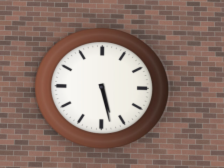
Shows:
5,28
